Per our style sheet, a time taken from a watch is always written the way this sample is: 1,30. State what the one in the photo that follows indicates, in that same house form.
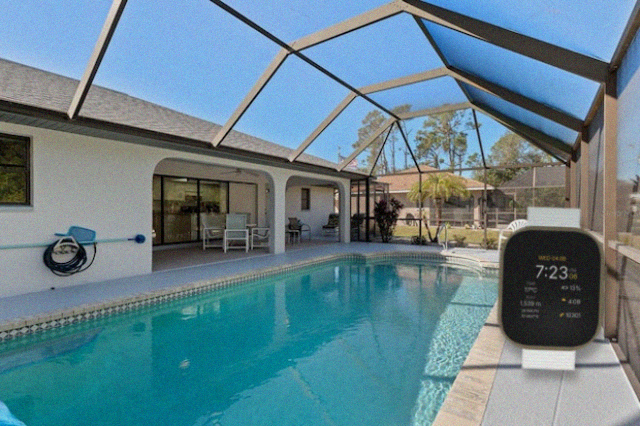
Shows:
7,23
